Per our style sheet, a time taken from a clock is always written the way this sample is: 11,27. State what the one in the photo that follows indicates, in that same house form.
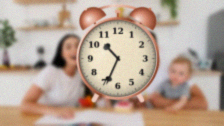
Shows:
10,34
